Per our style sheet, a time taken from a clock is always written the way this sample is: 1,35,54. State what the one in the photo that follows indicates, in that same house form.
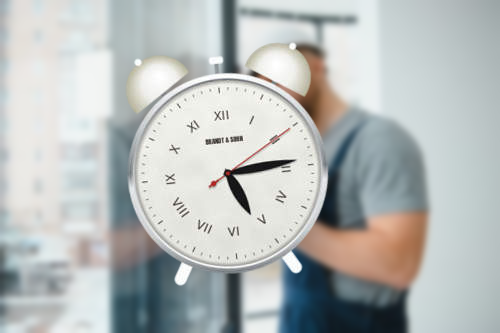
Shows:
5,14,10
